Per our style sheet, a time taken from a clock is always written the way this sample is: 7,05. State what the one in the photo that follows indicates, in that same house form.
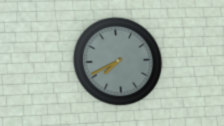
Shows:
7,41
